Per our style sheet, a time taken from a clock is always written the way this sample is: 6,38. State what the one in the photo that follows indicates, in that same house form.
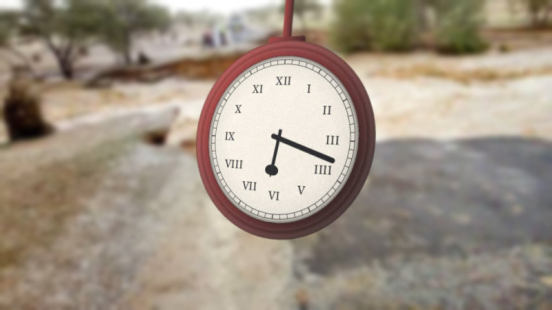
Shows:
6,18
